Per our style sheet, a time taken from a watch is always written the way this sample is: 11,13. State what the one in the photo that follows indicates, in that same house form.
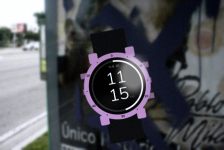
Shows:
11,15
